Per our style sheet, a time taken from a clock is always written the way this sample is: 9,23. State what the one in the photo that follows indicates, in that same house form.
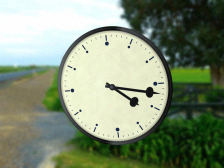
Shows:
4,17
